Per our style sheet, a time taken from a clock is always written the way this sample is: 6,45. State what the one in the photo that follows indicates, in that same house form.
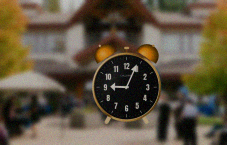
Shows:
9,04
